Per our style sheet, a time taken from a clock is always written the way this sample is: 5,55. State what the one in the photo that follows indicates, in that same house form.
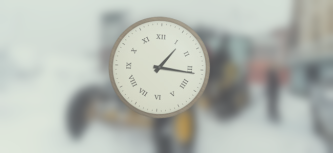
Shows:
1,16
